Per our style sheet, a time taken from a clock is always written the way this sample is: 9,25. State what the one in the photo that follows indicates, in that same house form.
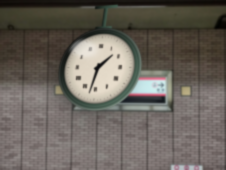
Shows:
1,32
